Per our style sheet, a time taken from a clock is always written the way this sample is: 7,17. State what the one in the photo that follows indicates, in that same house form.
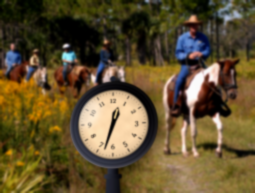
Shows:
12,33
